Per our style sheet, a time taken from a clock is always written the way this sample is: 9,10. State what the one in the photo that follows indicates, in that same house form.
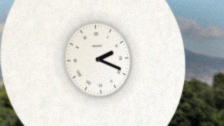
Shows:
2,19
